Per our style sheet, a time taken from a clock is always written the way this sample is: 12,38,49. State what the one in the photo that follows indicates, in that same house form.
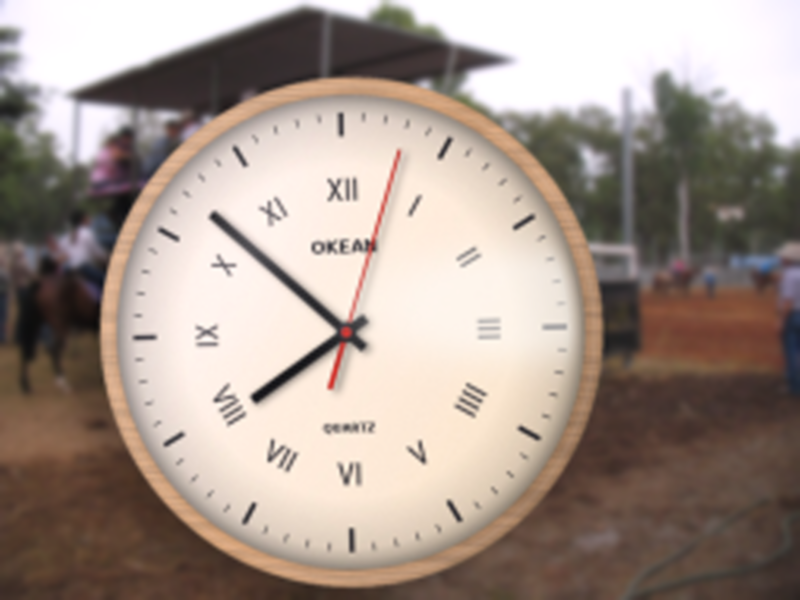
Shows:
7,52,03
